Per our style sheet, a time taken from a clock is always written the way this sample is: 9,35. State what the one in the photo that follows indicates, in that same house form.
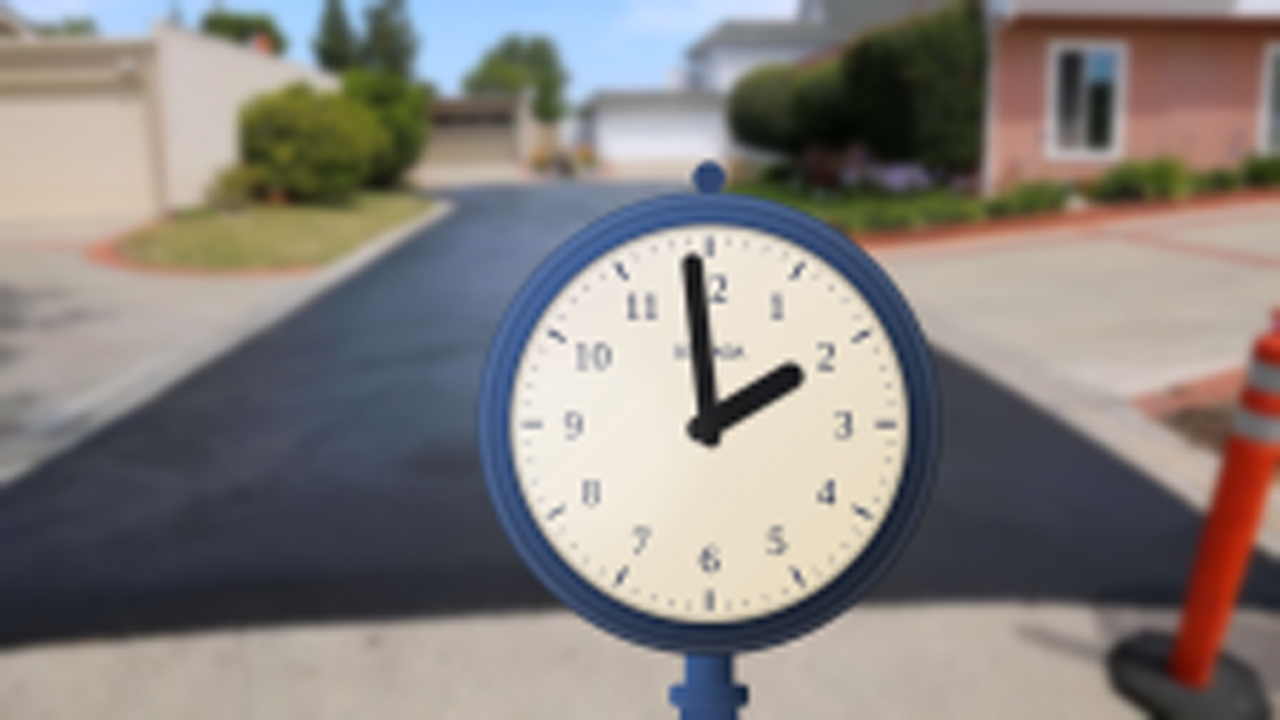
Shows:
1,59
